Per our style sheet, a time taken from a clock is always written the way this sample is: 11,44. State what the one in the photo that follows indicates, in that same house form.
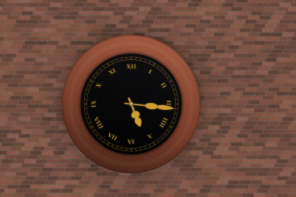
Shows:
5,16
